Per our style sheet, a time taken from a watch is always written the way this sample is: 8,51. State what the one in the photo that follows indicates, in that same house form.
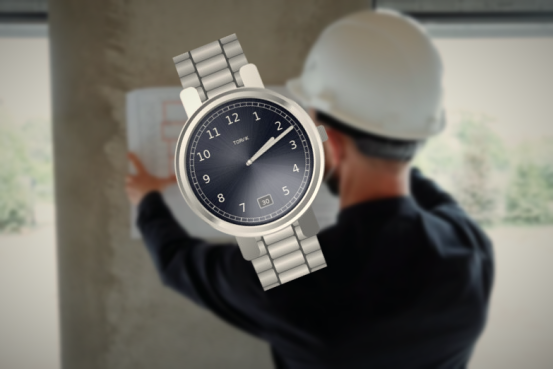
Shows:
2,12
